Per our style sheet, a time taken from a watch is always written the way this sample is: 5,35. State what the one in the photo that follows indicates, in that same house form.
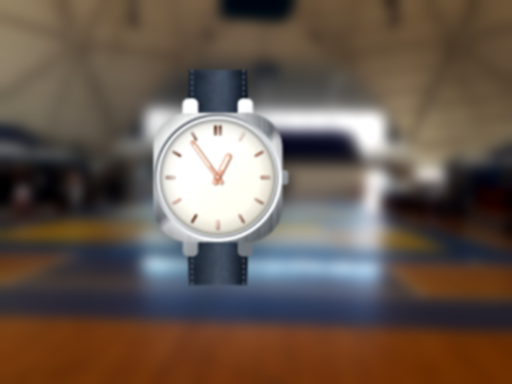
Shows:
12,54
